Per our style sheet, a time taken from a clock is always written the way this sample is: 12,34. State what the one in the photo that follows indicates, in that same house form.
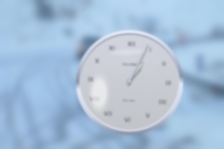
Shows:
1,04
